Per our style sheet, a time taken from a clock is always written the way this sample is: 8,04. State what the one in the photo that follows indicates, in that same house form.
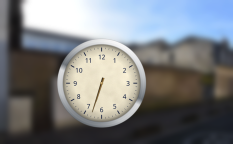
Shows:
6,33
